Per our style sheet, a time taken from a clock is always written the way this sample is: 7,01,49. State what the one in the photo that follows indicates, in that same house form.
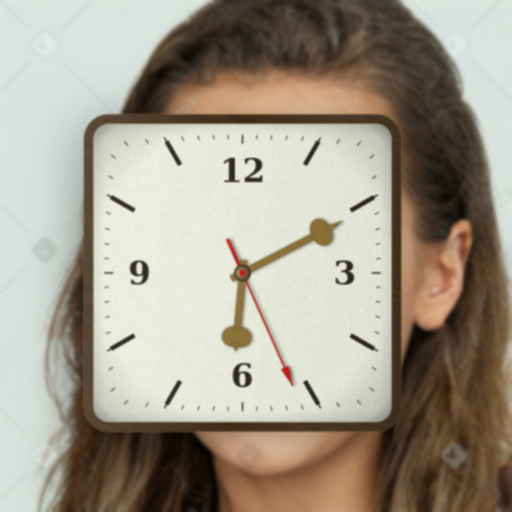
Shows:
6,10,26
